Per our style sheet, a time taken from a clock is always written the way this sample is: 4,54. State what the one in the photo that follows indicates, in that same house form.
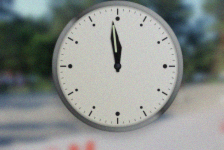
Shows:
11,59
